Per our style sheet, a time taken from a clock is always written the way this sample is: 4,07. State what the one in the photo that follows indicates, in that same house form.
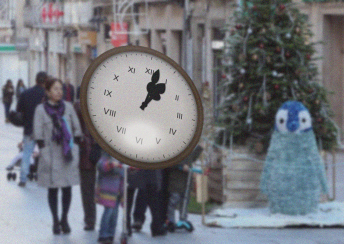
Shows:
1,02
